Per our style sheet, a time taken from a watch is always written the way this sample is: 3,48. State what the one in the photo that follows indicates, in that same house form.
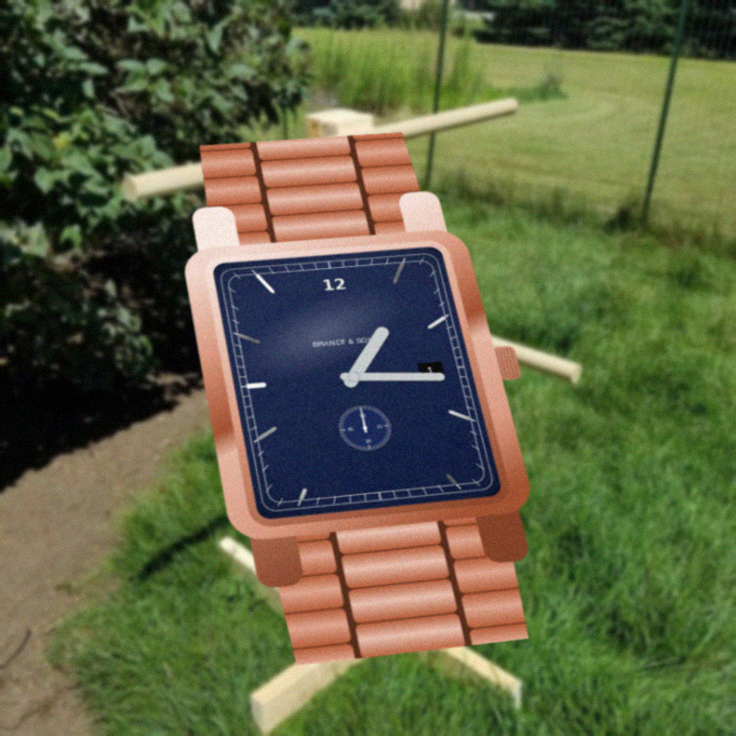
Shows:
1,16
